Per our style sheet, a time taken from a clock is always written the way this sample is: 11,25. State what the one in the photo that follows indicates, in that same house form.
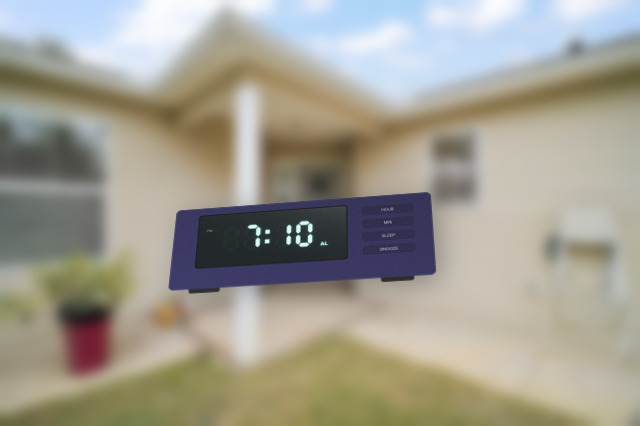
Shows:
7,10
